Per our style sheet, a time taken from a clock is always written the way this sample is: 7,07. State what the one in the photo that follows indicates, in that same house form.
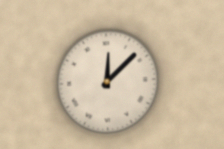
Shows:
12,08
